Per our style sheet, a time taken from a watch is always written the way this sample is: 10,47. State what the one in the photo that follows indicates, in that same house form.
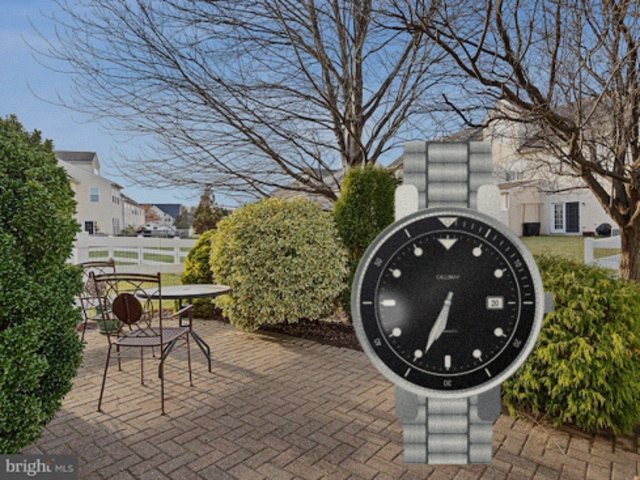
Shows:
6,34
